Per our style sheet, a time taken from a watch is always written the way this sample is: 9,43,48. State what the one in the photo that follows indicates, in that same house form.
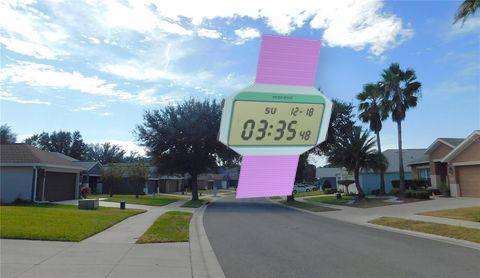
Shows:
3,35,48
